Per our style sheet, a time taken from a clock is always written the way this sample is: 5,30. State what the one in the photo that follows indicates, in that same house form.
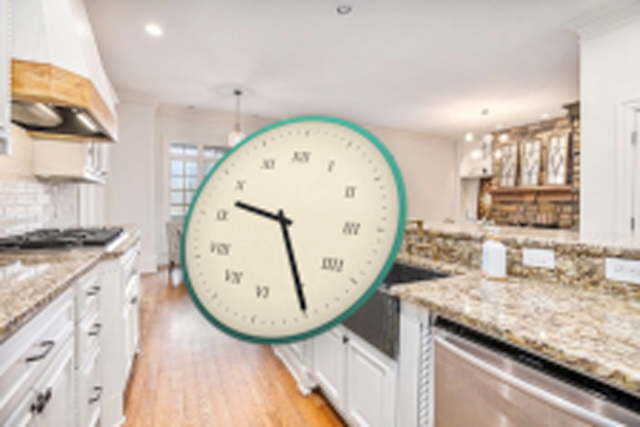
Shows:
9,25
